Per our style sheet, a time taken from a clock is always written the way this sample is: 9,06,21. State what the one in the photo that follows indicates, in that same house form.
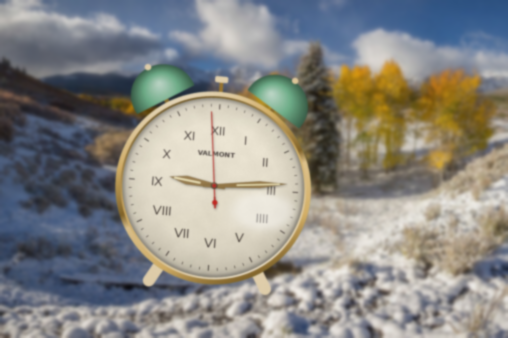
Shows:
9,13,59
